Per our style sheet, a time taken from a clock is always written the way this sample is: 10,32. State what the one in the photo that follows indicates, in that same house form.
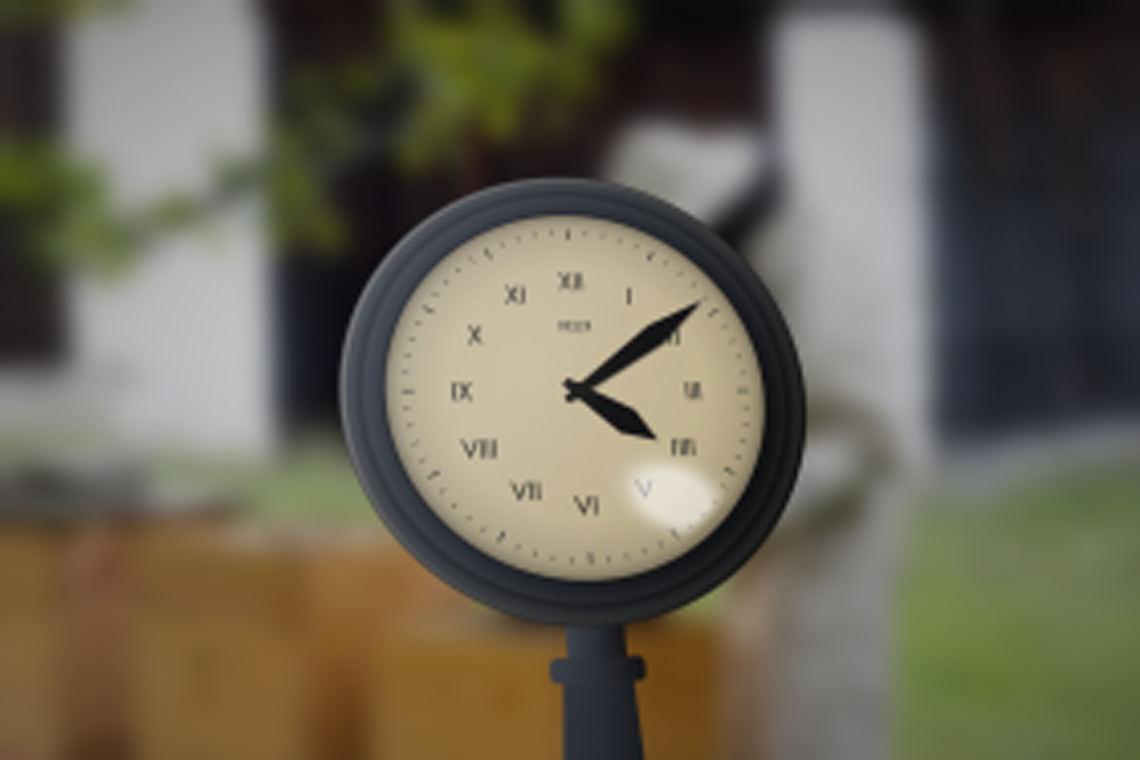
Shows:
4,09
